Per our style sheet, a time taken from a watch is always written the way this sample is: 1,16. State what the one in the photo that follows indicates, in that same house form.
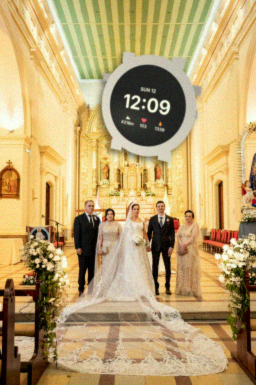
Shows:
12,09
